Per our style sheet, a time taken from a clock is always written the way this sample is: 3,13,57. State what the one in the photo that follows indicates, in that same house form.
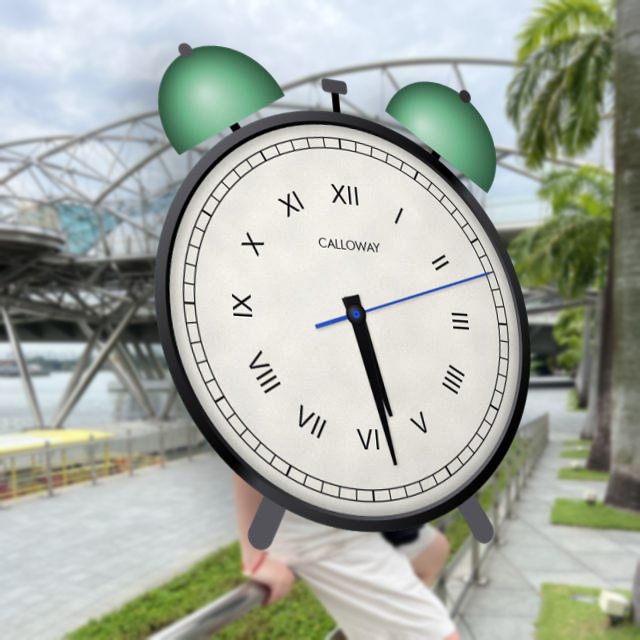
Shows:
5,28,12
